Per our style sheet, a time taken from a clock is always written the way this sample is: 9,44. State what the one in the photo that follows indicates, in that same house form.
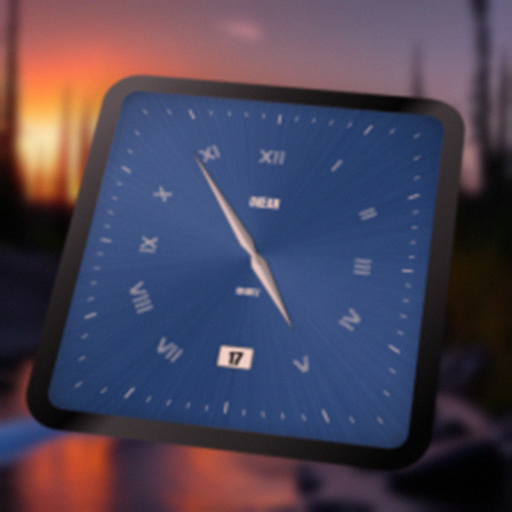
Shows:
4,54
